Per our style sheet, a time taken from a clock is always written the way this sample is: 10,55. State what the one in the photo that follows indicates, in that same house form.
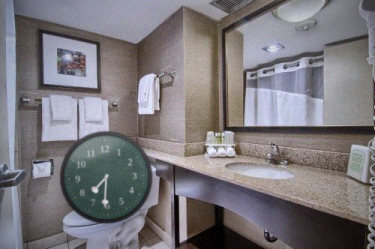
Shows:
7,31
